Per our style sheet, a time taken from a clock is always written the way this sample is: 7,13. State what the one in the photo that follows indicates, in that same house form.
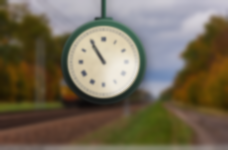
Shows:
10,55
